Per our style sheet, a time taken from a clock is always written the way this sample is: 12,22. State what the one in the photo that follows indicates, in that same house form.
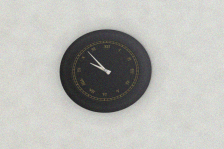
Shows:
9,53
